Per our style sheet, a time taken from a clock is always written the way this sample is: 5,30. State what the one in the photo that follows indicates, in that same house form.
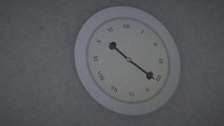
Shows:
10,21
